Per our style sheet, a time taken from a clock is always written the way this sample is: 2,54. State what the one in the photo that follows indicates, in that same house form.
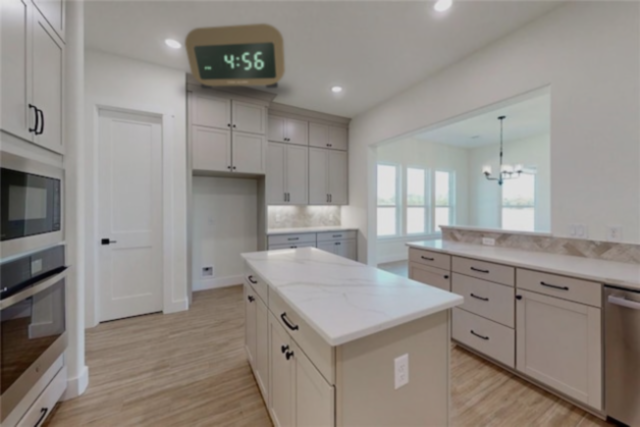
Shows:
4,56
